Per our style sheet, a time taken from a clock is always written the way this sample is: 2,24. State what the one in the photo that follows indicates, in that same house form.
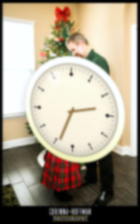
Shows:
2,34
